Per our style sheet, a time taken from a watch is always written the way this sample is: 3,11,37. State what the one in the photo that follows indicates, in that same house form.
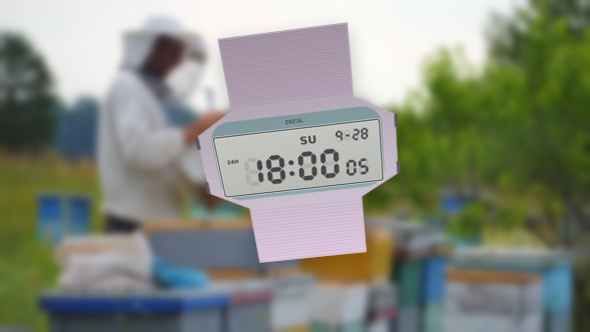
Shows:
18,00,05
